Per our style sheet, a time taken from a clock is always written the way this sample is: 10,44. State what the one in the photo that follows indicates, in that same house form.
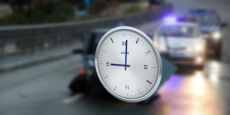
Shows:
9,01
